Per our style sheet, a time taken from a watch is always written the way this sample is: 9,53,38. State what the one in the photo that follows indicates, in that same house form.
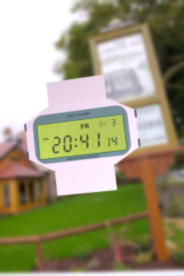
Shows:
20,41,14
